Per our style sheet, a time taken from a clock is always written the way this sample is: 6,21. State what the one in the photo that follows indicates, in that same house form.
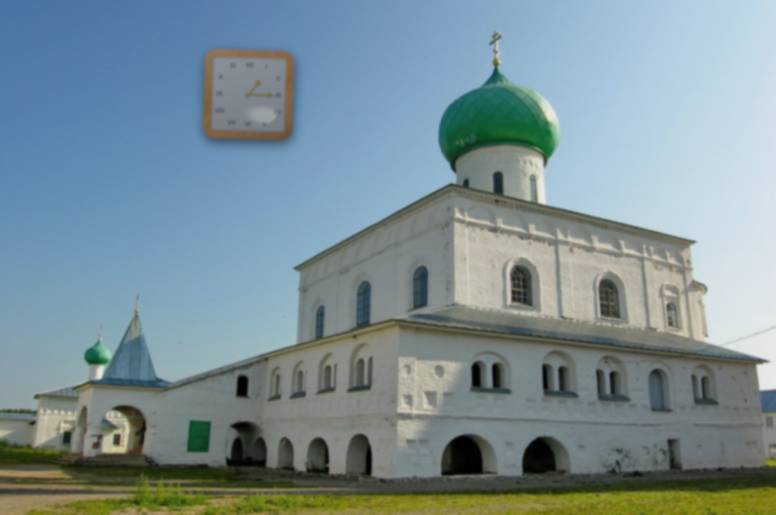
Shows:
1,15
